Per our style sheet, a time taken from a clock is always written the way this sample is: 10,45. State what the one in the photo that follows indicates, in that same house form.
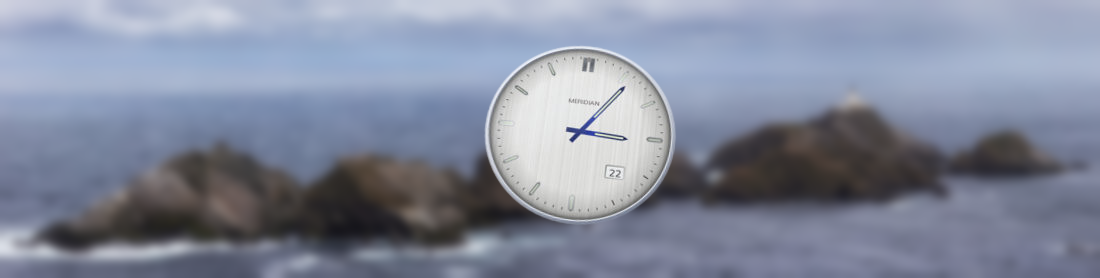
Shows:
3,06
